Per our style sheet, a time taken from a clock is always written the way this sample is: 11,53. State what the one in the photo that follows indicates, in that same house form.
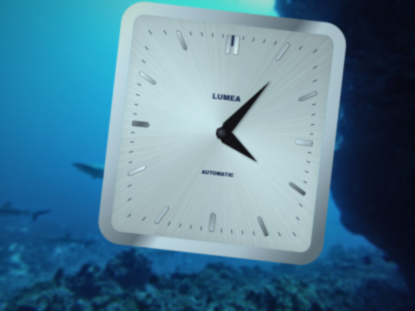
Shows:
4,06
